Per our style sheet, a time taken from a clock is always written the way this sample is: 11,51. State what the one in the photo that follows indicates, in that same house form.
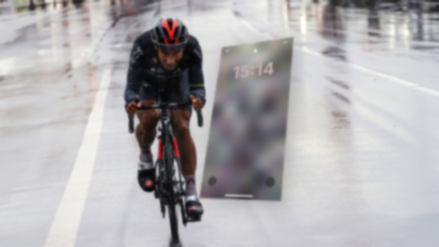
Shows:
15,14
